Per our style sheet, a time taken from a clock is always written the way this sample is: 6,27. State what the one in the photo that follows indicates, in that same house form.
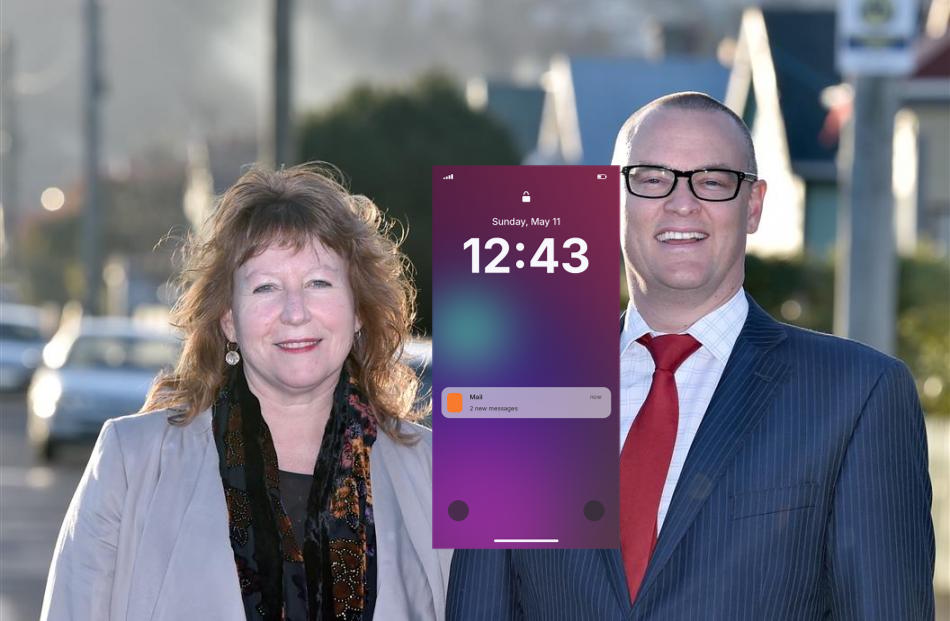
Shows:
12,43
